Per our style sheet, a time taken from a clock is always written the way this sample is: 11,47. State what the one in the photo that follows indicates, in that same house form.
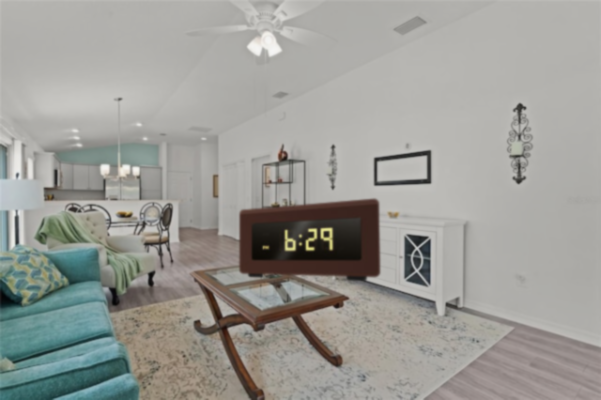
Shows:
6,29
